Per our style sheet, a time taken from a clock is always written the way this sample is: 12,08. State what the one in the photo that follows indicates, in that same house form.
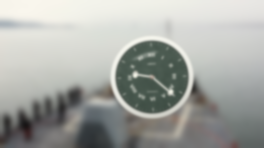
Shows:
9,22
